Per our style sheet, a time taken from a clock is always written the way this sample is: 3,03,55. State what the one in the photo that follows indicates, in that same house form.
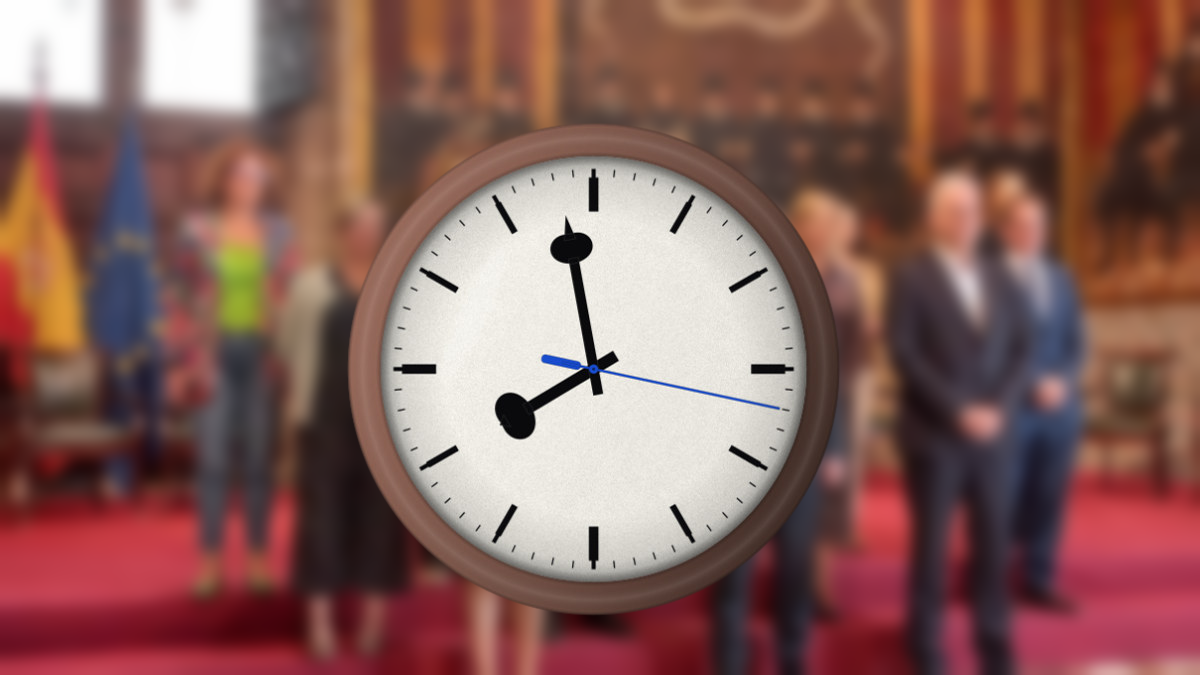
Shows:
7,58,17
